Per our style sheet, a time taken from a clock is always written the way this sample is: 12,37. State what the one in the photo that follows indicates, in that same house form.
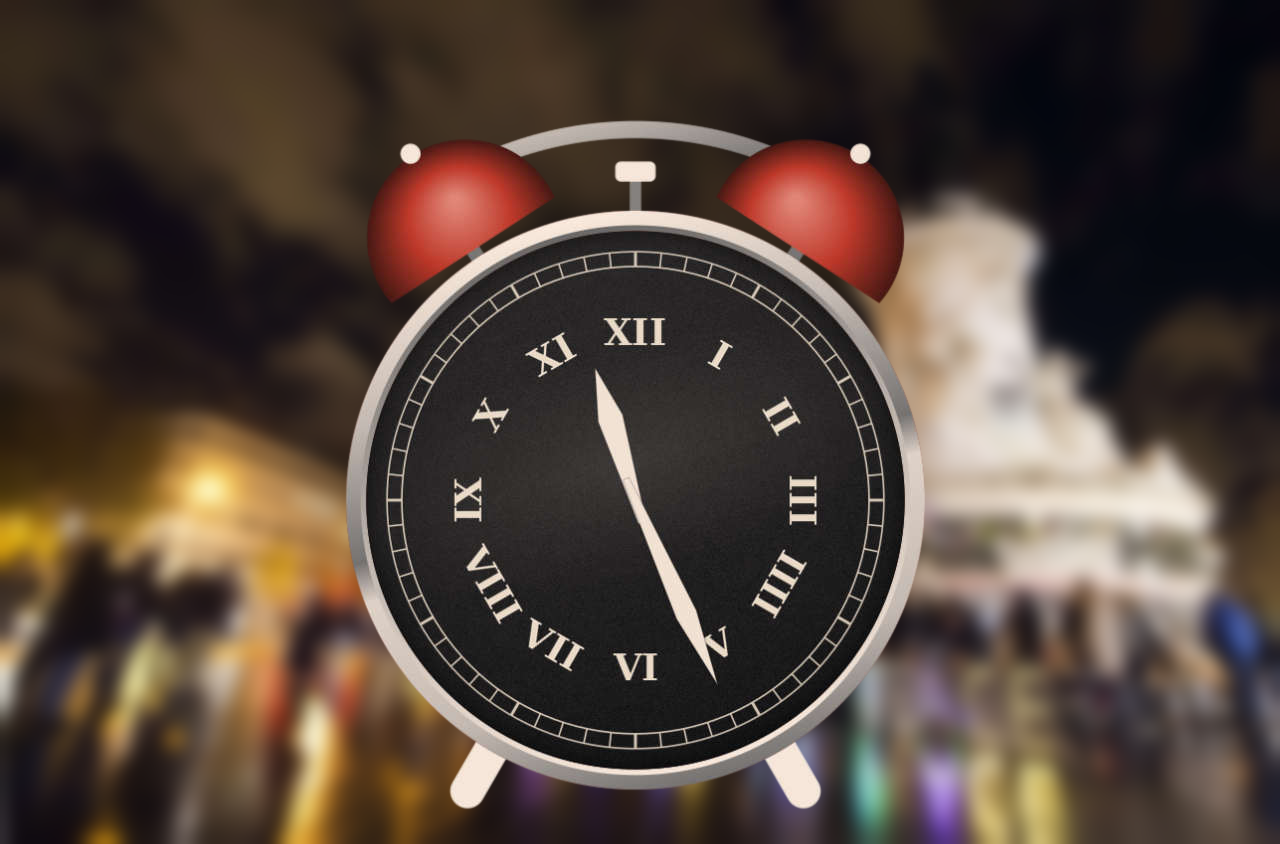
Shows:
11,26
